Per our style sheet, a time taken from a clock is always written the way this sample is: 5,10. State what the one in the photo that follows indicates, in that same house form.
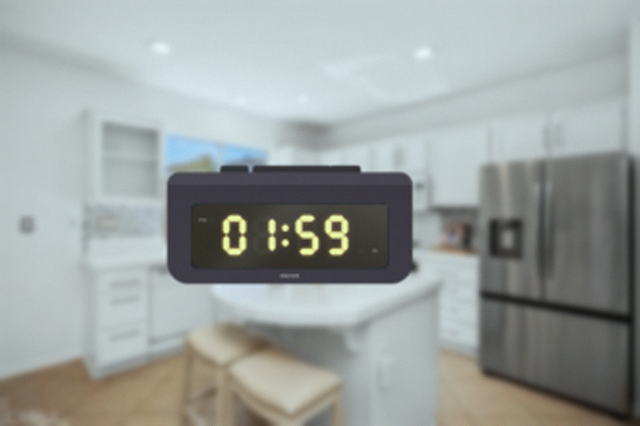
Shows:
1,59
